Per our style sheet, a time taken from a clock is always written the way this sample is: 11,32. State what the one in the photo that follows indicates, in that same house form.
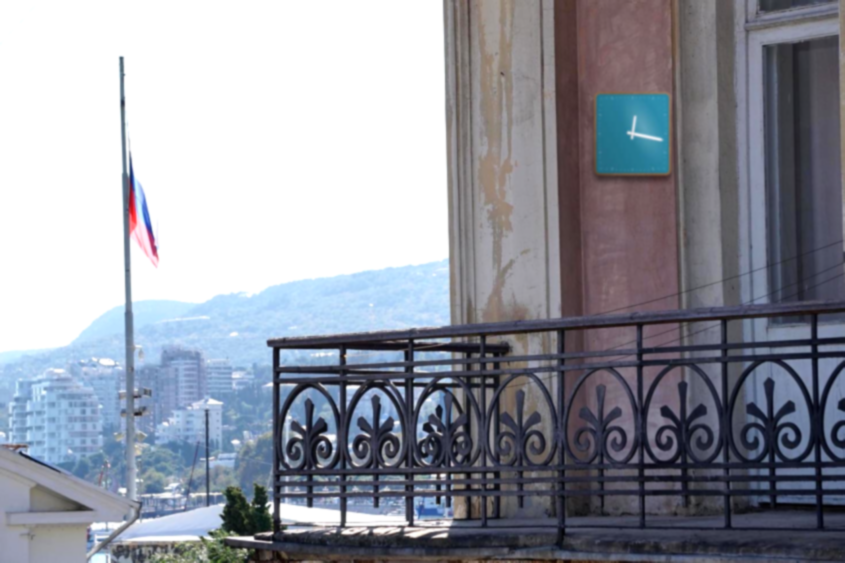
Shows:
12,17
